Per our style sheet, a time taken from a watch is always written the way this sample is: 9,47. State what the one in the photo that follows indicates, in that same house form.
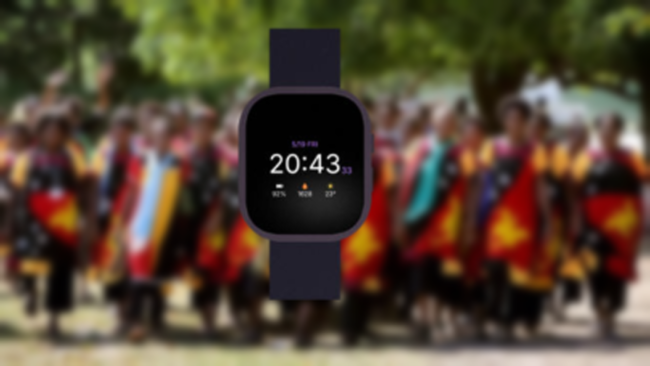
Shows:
20,43
